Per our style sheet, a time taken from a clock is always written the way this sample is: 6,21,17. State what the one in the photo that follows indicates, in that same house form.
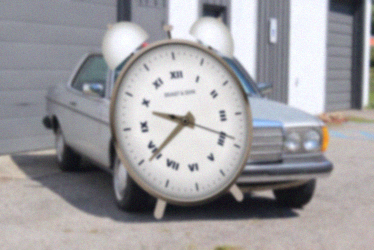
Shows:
9,39,19
